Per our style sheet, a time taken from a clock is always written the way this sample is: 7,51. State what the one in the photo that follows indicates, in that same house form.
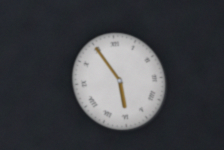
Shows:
5,55
